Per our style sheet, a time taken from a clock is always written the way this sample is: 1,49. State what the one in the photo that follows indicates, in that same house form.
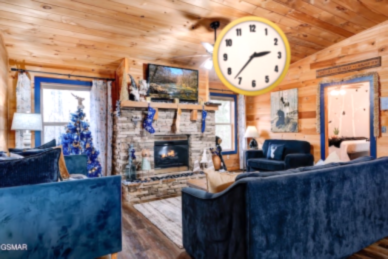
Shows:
2,37
